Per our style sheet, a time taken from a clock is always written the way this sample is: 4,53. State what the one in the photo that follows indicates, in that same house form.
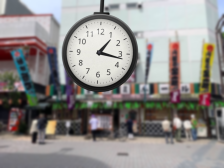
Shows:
1,17
